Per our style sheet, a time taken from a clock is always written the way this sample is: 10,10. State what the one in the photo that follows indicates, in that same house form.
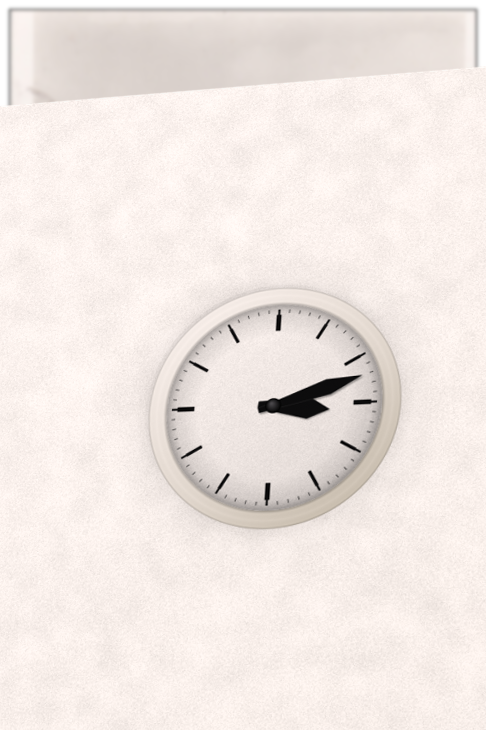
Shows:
3,12
